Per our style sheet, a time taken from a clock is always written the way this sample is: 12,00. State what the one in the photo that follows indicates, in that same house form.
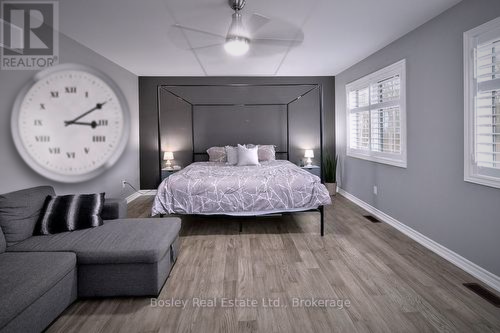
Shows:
3,10
